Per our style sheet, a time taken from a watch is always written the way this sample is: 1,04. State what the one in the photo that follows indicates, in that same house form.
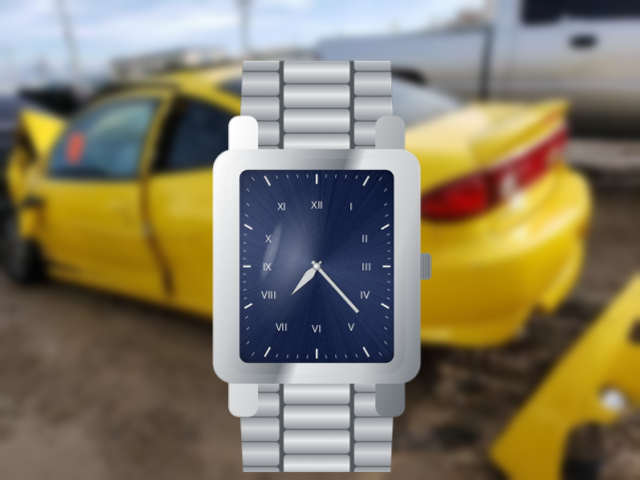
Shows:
7,23
